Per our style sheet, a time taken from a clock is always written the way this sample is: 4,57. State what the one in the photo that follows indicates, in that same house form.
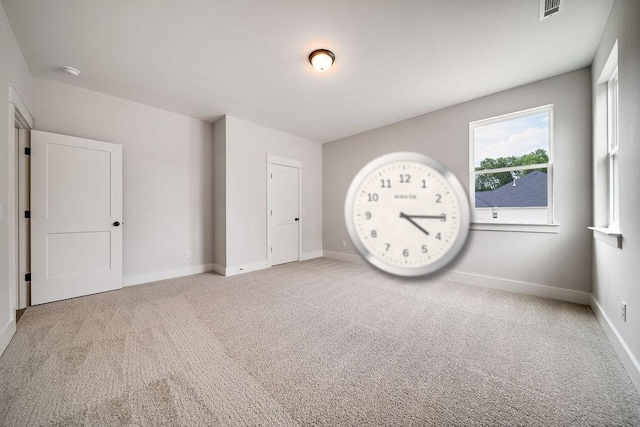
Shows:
4,15
